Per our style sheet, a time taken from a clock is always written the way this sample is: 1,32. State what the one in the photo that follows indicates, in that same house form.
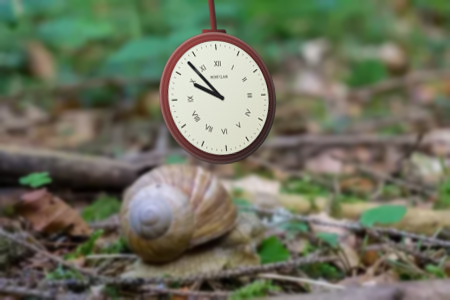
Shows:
9,53
